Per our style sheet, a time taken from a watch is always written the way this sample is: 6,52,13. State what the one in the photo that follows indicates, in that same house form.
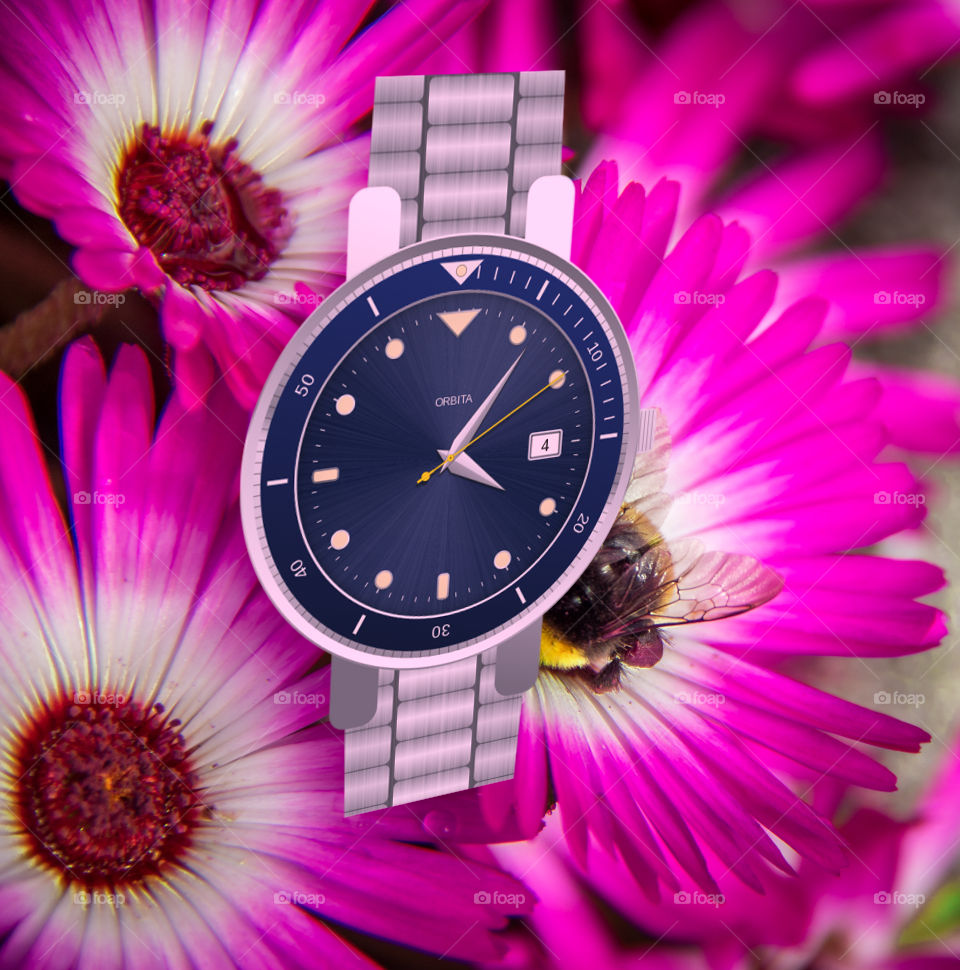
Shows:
4,06,10
